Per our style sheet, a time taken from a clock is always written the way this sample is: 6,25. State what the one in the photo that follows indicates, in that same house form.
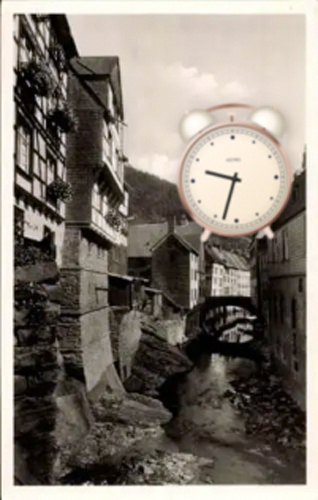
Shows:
9,33
